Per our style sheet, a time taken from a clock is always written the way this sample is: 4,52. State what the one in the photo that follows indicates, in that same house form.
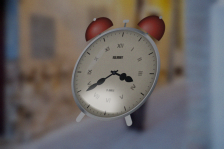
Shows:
3,39
